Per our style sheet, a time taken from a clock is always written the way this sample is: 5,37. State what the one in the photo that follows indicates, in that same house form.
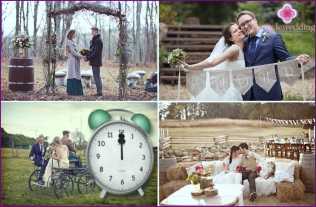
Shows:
12,00
